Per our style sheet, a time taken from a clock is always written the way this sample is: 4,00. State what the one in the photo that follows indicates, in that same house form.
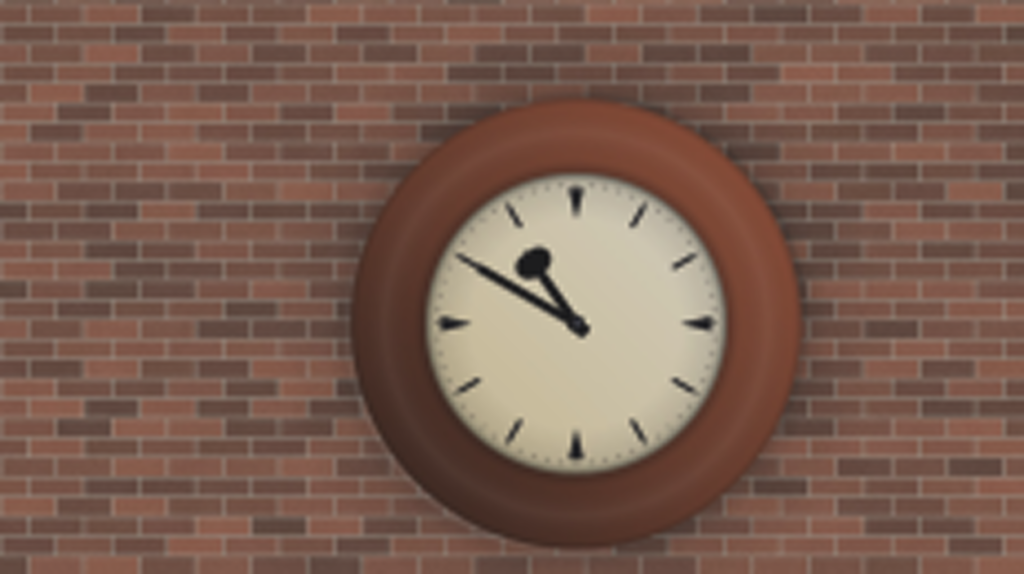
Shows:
10,50
